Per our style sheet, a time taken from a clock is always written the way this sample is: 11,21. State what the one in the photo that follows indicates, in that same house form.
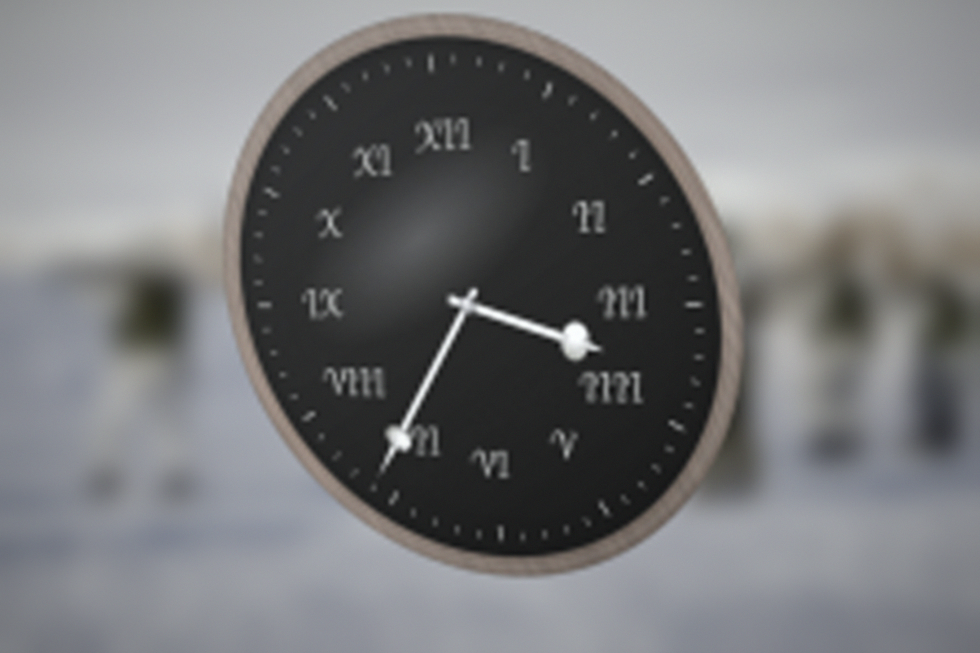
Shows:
3,36
